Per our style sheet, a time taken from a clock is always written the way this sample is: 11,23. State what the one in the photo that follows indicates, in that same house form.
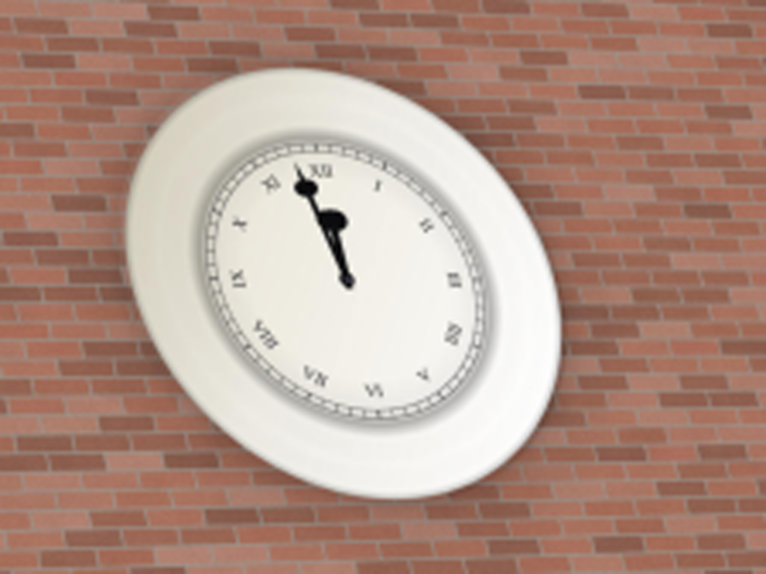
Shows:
11,58
